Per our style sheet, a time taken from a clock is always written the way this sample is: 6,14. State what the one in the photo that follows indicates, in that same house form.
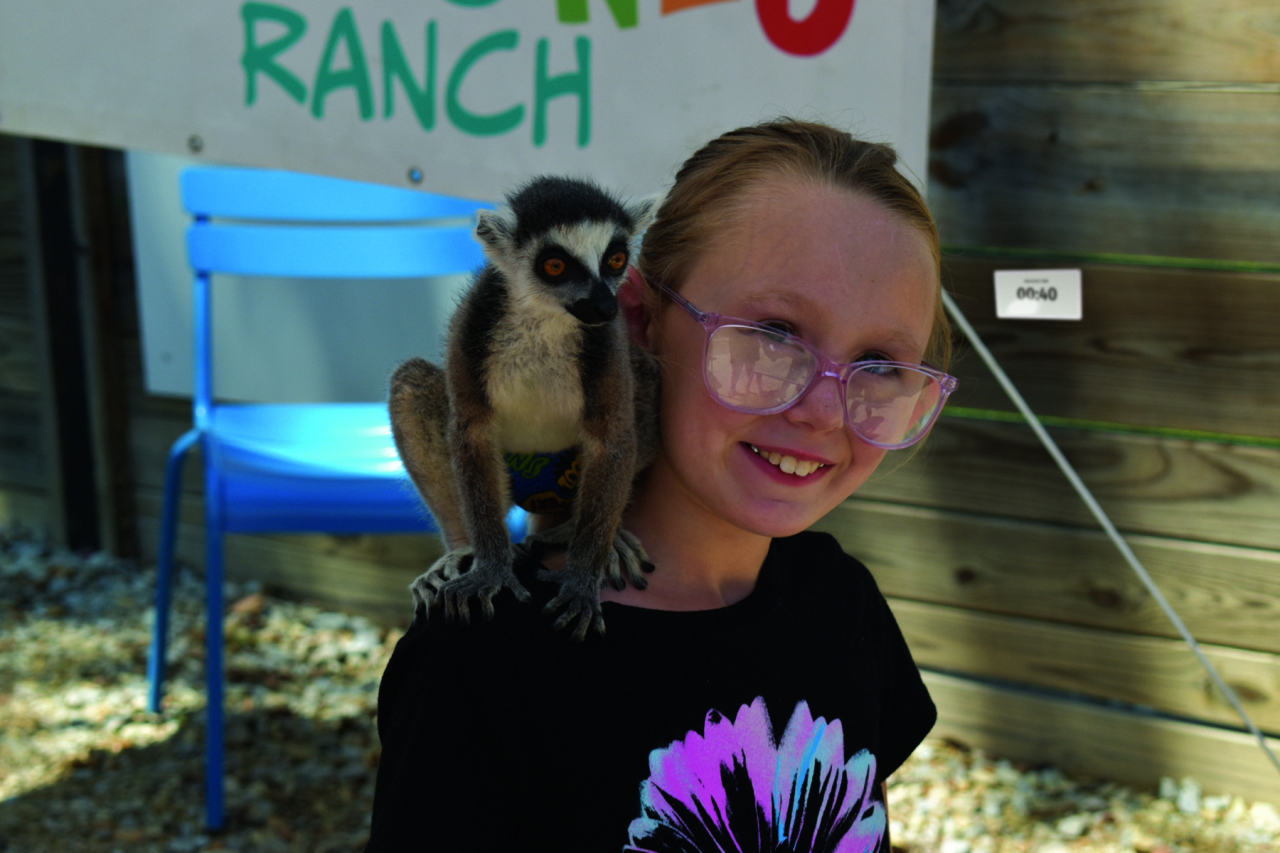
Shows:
0,40
